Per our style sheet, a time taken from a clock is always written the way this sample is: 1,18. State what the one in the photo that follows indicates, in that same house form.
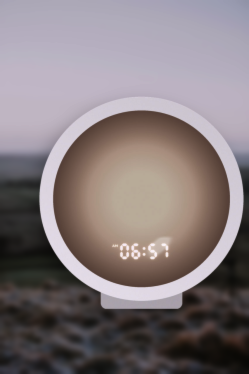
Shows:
6,57
